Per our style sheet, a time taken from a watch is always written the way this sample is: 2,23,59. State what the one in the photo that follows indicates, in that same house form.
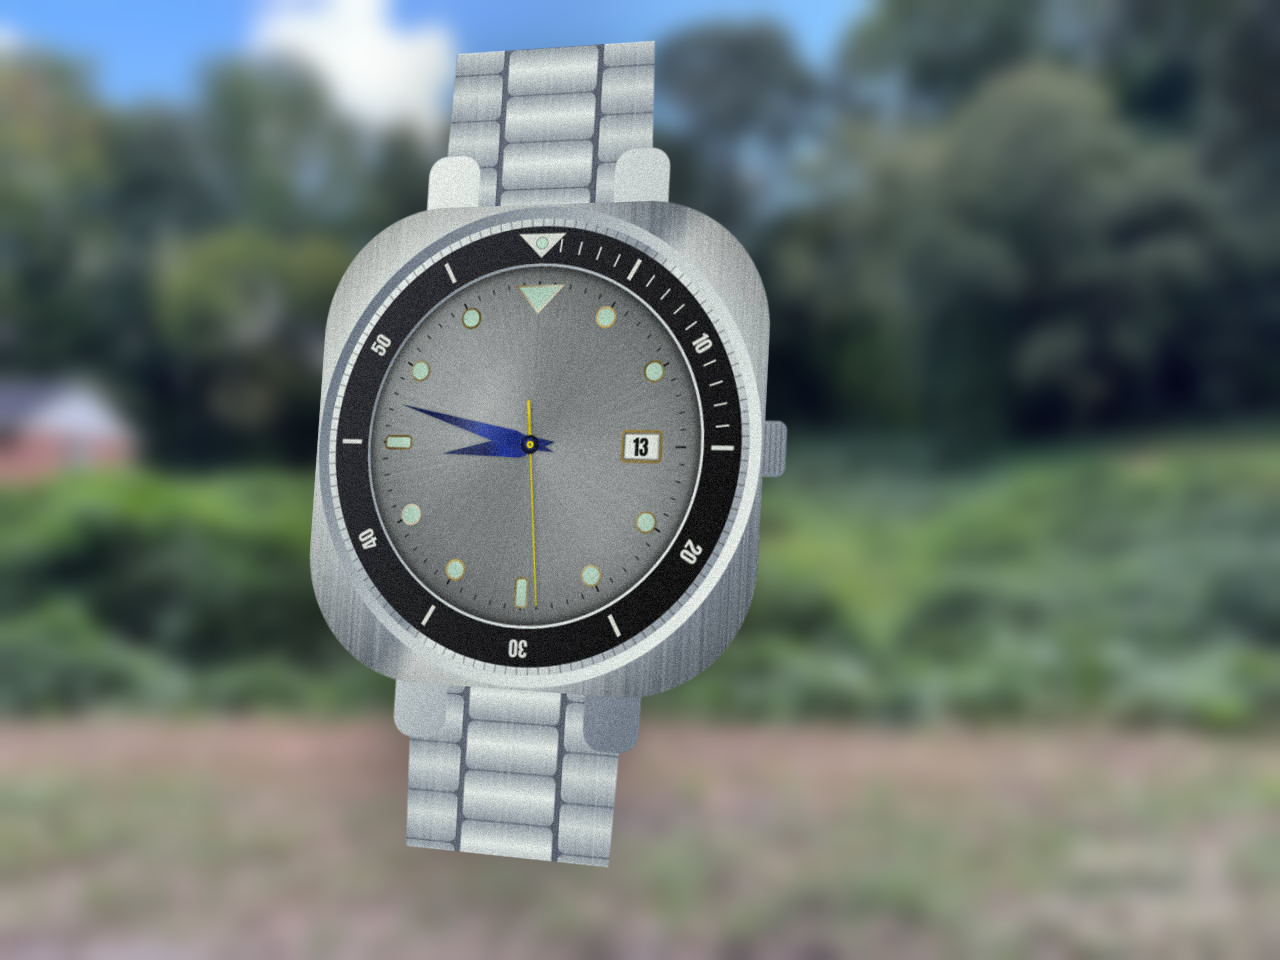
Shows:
8,47,29
